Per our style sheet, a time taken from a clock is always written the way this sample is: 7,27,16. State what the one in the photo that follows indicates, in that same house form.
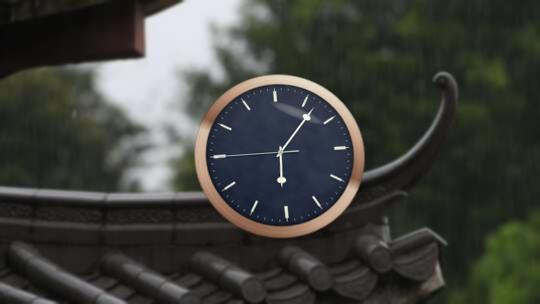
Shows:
6,06,45
